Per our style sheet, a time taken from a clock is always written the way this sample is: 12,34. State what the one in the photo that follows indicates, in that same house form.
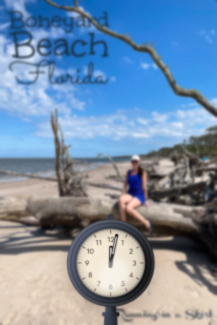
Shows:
12,02
